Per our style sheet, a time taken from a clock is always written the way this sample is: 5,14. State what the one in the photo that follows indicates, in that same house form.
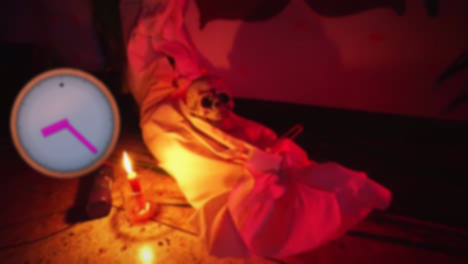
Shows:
8,23
